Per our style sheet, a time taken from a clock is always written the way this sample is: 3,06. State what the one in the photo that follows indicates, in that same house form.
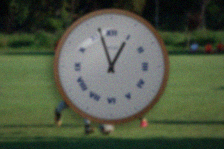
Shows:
12,57
